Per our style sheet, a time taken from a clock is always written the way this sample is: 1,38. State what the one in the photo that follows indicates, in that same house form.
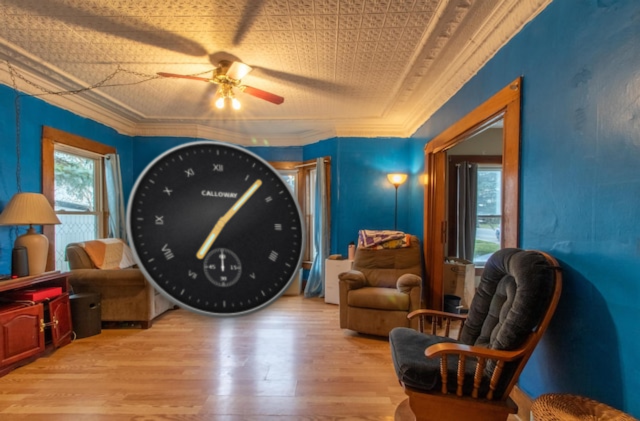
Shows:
7,07
